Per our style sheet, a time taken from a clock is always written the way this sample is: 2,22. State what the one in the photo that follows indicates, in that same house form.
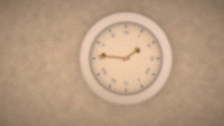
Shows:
1,46
